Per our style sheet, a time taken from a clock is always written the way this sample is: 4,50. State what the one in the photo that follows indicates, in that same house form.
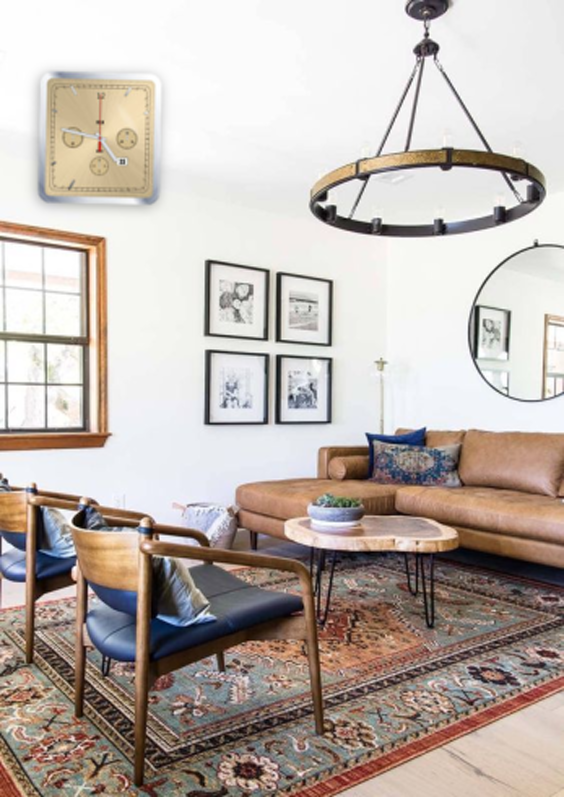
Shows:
4,47
